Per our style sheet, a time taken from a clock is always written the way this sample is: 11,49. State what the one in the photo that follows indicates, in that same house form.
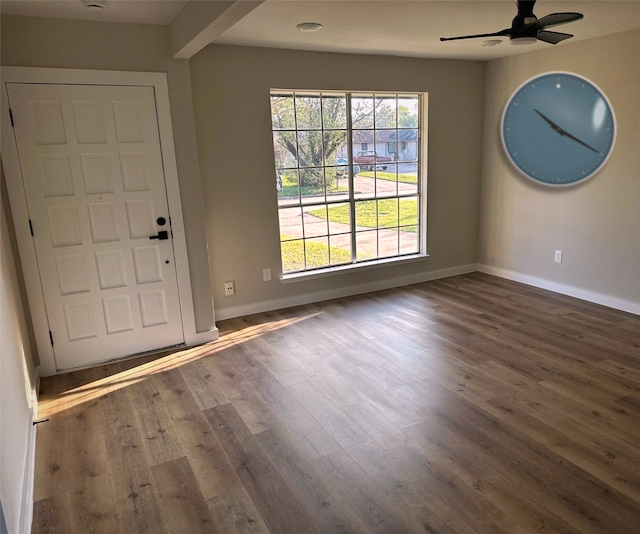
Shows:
10,20
